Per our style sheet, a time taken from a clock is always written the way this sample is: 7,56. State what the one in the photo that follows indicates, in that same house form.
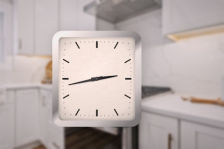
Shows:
2,43
